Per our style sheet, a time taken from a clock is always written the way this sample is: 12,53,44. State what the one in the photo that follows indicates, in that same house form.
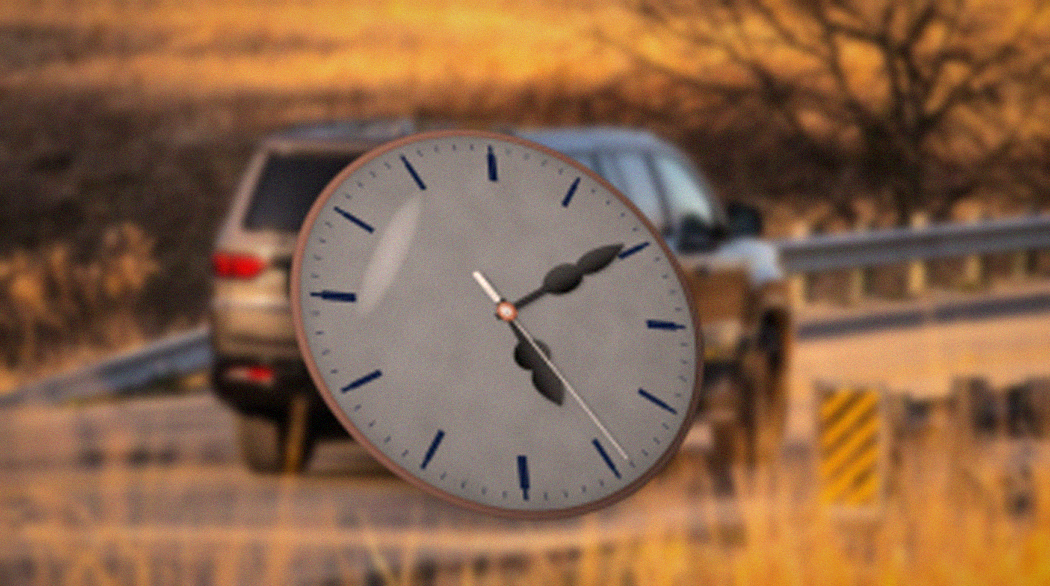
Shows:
5,09,24
